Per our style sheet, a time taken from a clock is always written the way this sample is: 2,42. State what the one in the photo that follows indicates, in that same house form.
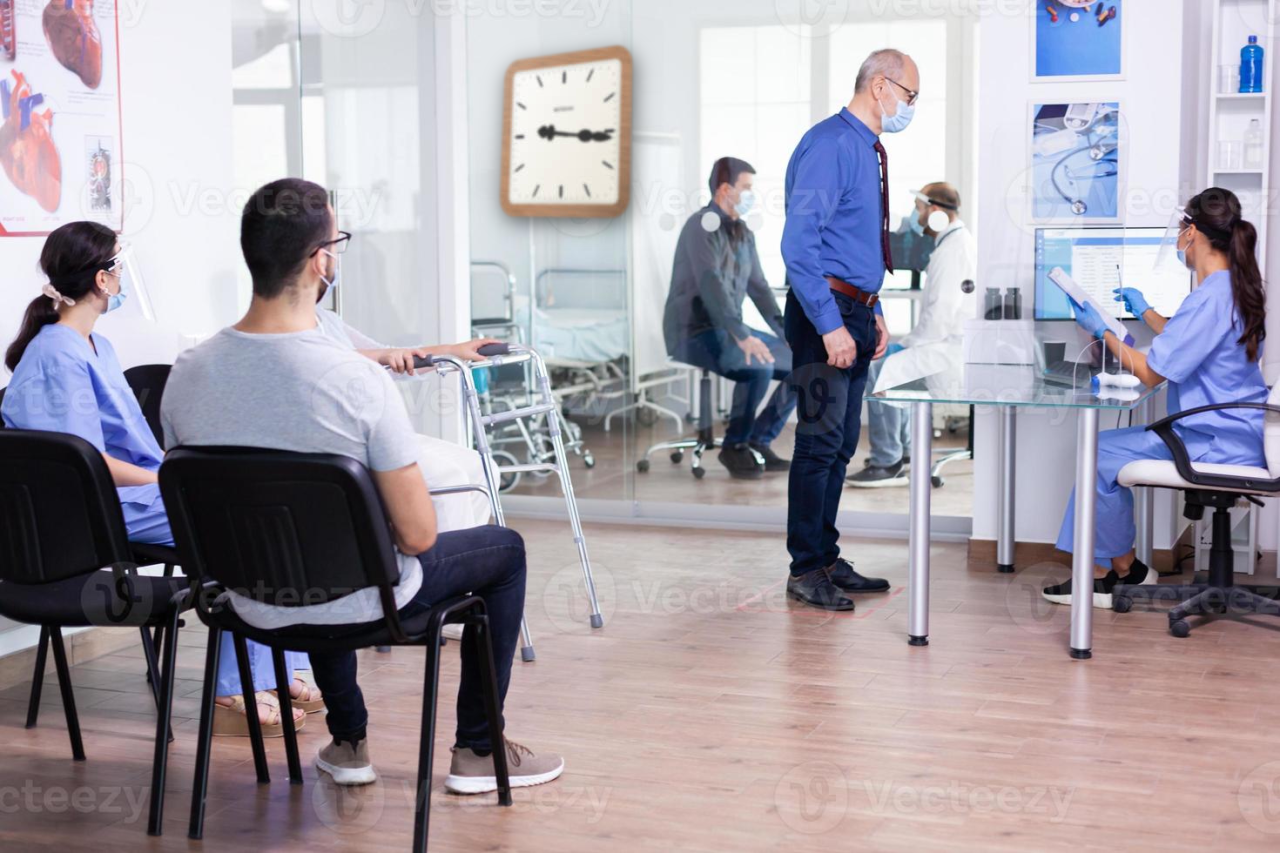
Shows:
9,16
